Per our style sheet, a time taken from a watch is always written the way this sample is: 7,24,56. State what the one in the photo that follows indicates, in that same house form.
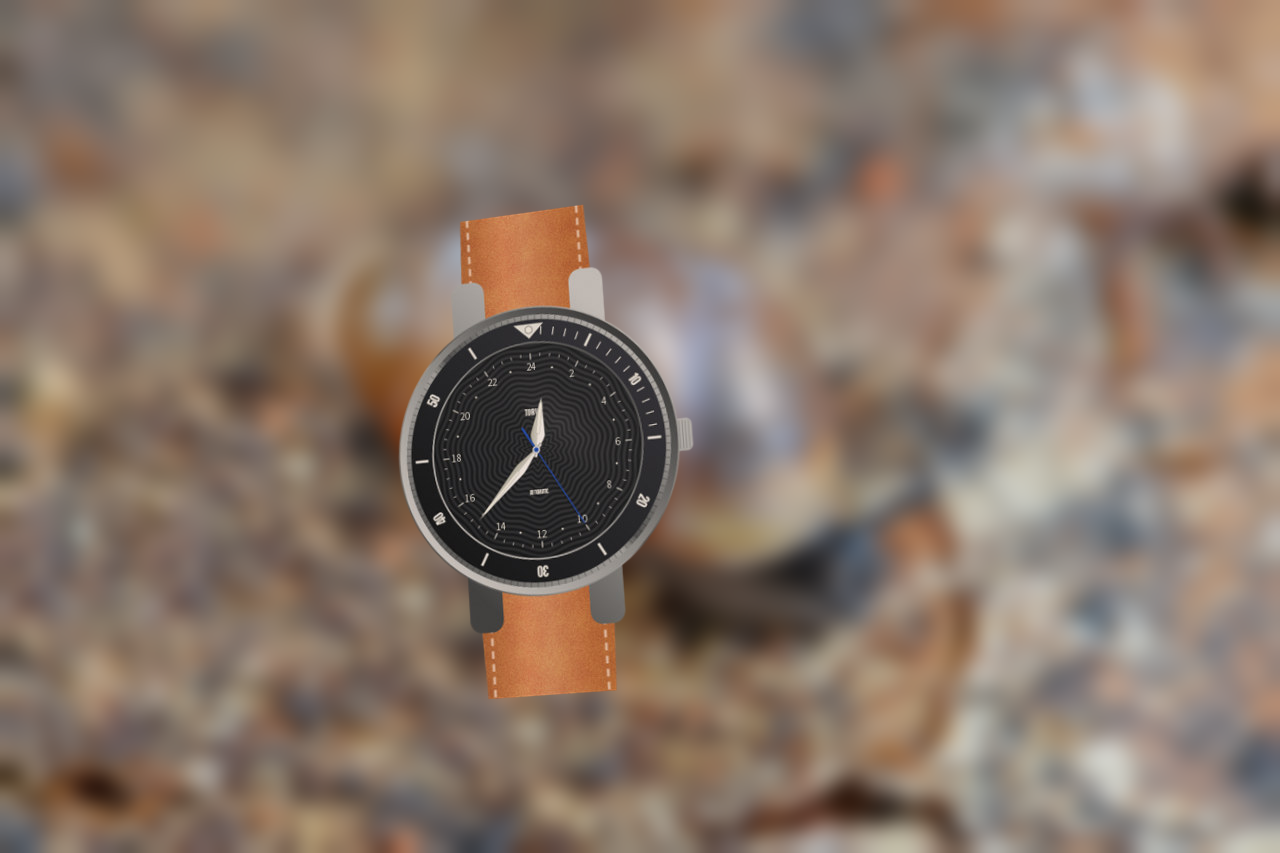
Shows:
0,37,25
